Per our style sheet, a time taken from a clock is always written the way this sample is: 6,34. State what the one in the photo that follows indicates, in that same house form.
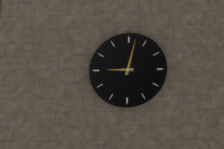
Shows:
9,02
